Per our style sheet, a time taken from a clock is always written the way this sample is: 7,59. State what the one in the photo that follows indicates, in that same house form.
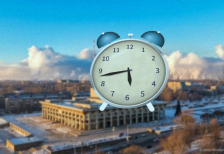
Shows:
5,43
